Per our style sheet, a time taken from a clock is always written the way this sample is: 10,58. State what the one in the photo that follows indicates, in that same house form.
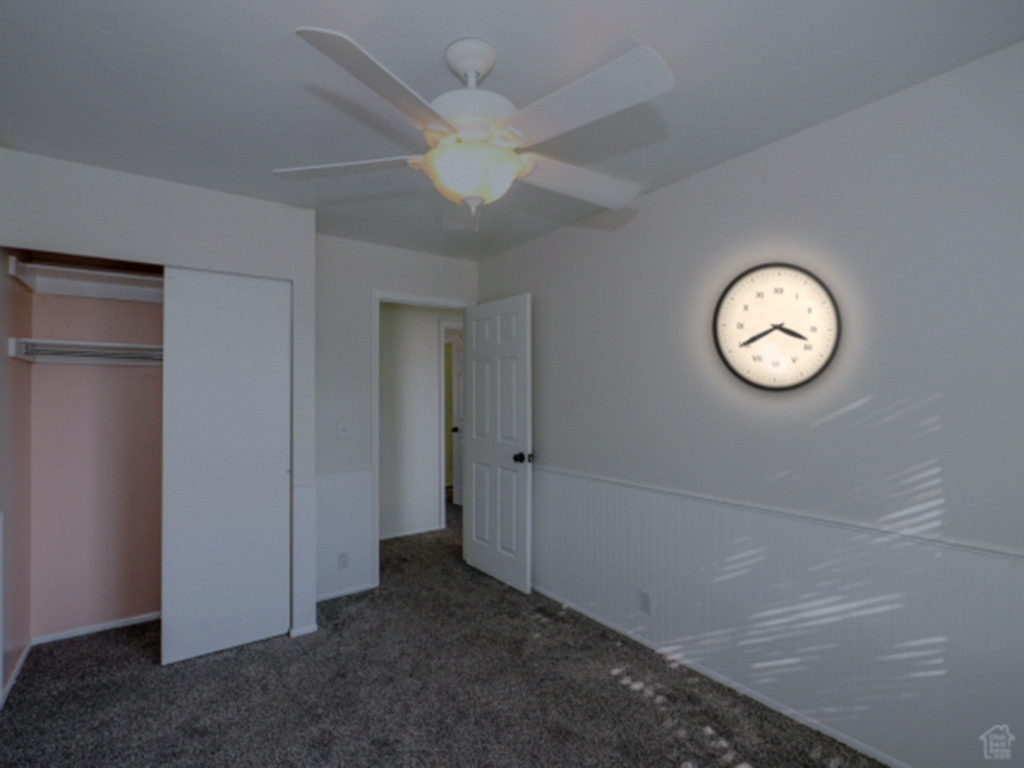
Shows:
3,40
